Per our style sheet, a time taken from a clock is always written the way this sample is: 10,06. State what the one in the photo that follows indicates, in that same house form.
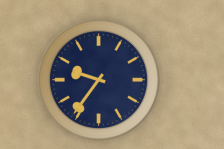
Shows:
9,36
